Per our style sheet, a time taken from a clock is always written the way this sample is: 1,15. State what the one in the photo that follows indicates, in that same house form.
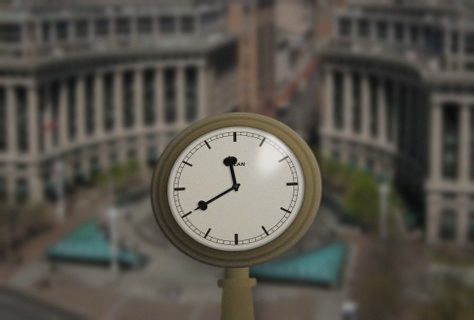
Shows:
11,40
